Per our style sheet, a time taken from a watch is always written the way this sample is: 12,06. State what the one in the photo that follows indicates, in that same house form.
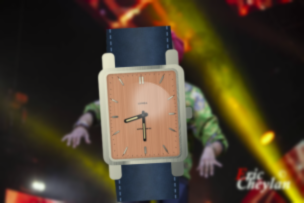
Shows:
8,30
